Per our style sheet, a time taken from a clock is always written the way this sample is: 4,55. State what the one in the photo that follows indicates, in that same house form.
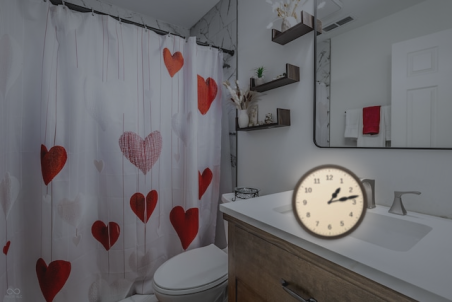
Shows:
1,13
